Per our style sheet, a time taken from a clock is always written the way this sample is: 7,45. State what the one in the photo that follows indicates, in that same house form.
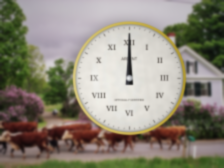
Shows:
12,00
